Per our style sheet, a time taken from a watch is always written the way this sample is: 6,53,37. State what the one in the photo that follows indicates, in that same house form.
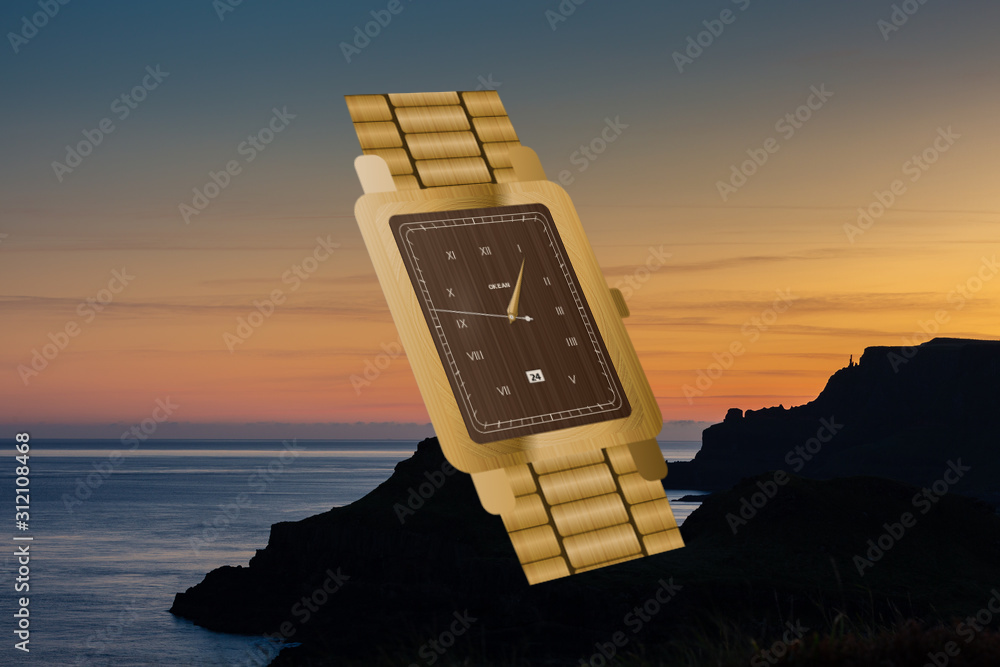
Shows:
1,05,47
